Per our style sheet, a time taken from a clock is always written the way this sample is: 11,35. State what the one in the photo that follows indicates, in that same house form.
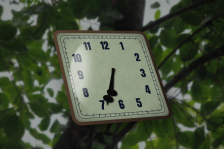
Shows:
6,34
